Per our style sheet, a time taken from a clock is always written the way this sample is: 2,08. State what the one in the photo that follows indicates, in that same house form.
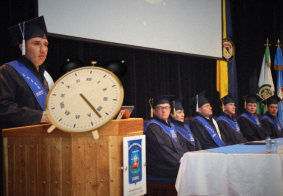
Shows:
4,22
